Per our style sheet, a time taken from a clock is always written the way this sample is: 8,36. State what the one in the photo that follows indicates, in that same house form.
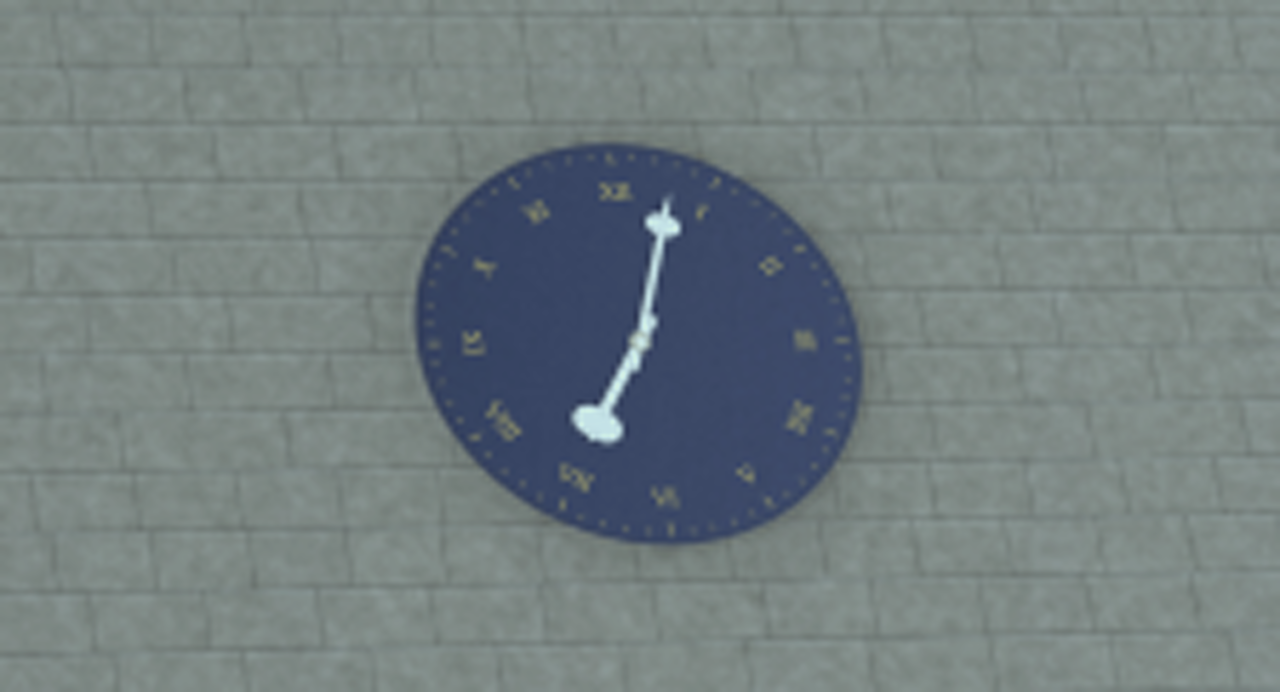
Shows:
7,03
